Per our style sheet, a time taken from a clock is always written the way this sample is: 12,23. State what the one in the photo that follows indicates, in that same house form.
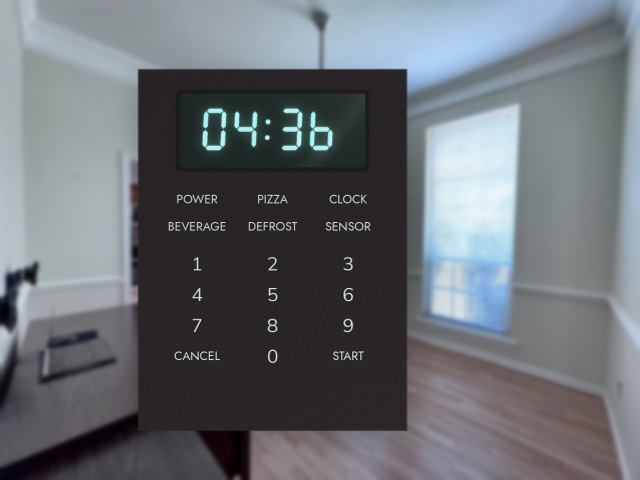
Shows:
4,36
